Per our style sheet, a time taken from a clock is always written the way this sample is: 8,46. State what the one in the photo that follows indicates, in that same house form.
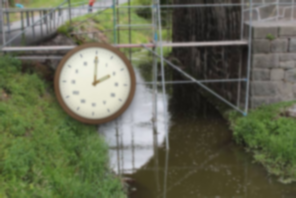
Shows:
2,00
